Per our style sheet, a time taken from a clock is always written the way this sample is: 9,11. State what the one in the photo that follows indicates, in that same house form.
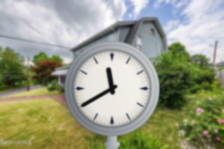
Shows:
11,40
